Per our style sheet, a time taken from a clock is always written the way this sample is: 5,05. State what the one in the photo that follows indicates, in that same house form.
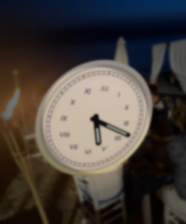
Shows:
5,18
